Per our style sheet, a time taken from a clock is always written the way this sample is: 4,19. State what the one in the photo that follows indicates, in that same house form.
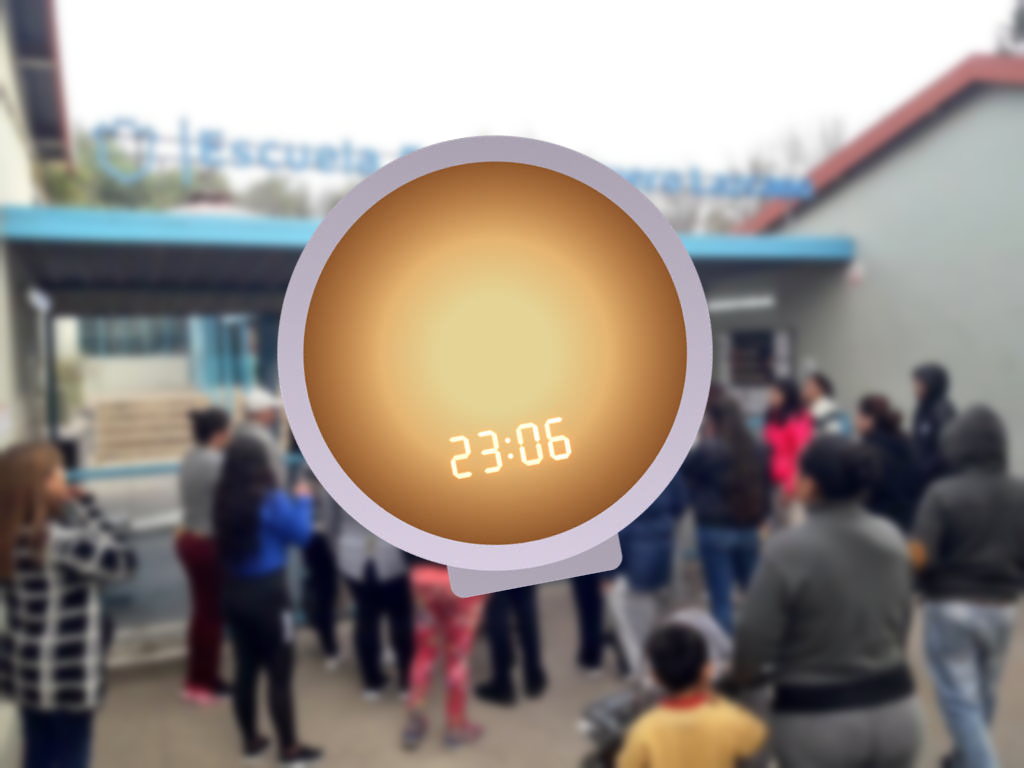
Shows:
23,06
